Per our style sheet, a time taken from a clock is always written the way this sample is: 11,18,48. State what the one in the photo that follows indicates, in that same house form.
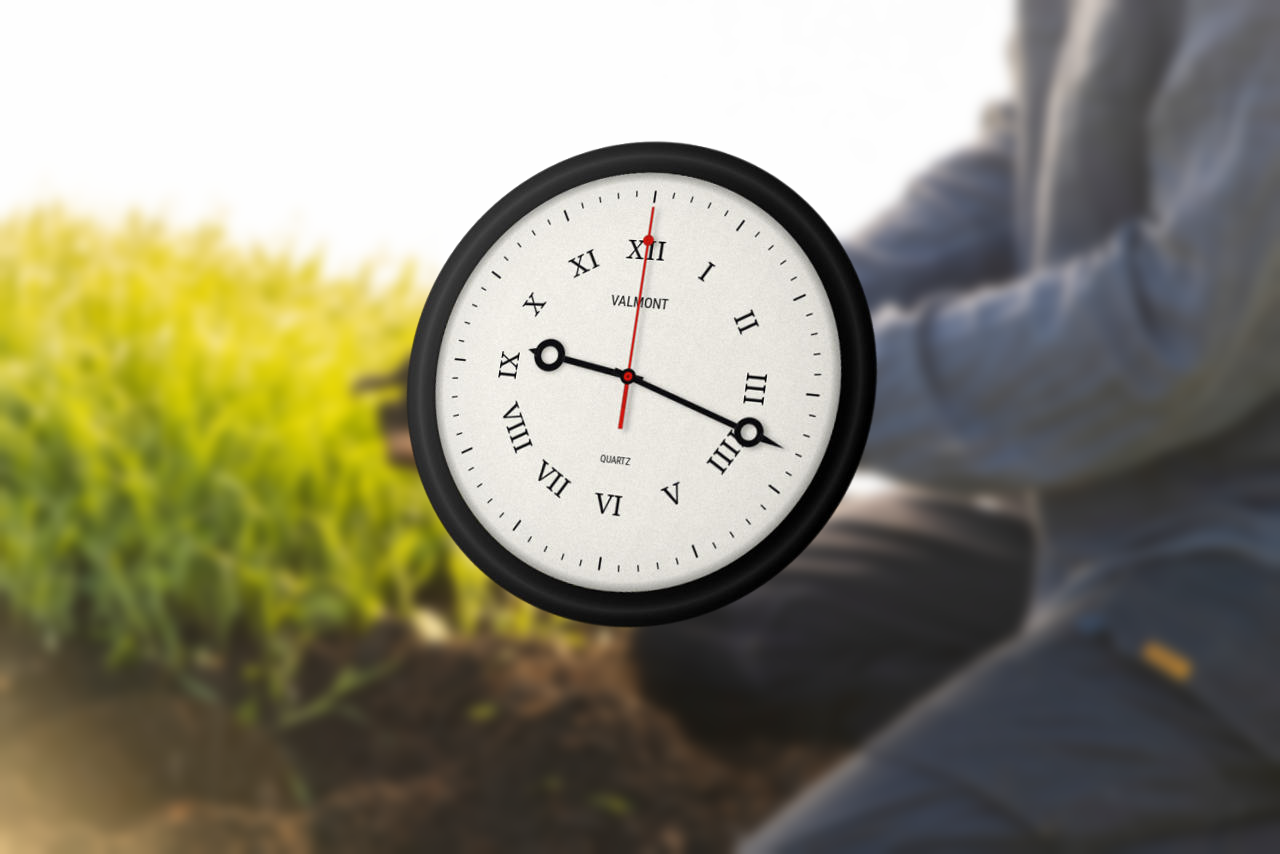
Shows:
9,18,00
